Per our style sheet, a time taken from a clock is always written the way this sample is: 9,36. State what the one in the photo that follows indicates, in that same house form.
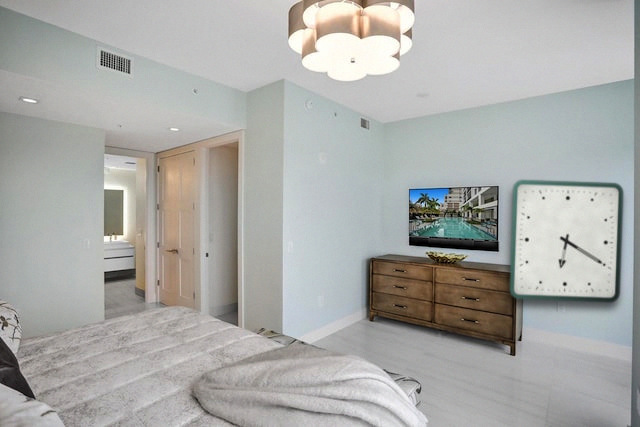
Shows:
6,20
